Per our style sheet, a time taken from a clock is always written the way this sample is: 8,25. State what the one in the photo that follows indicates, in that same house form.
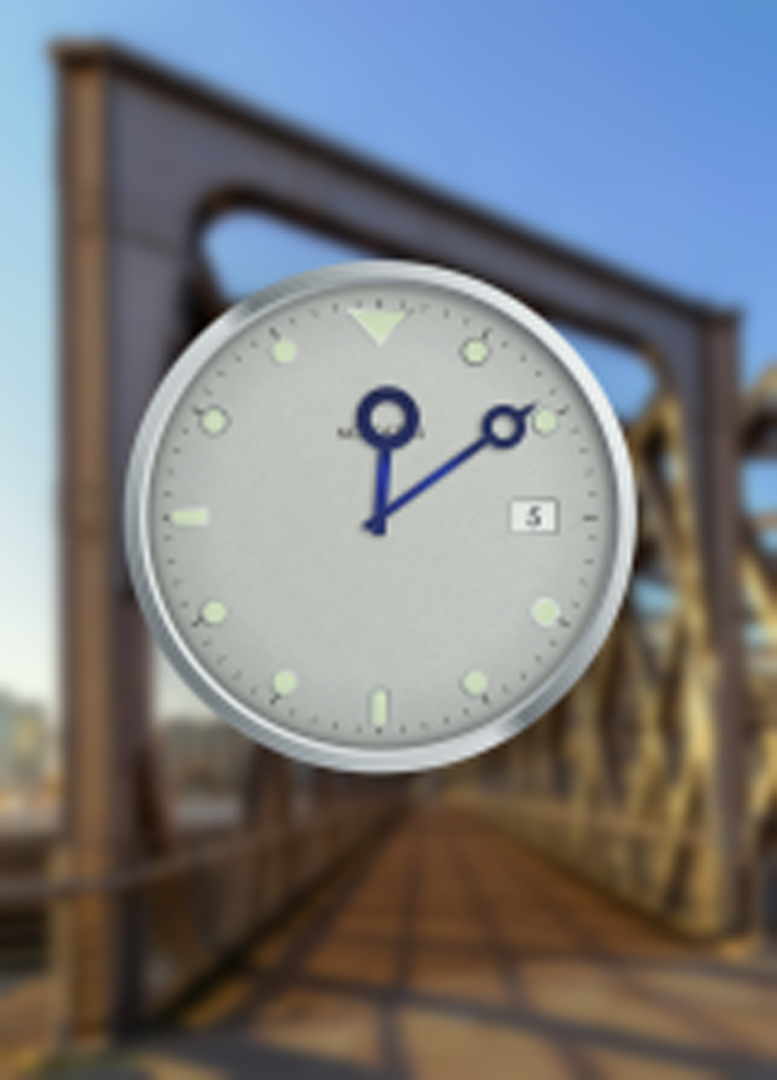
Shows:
12,09
